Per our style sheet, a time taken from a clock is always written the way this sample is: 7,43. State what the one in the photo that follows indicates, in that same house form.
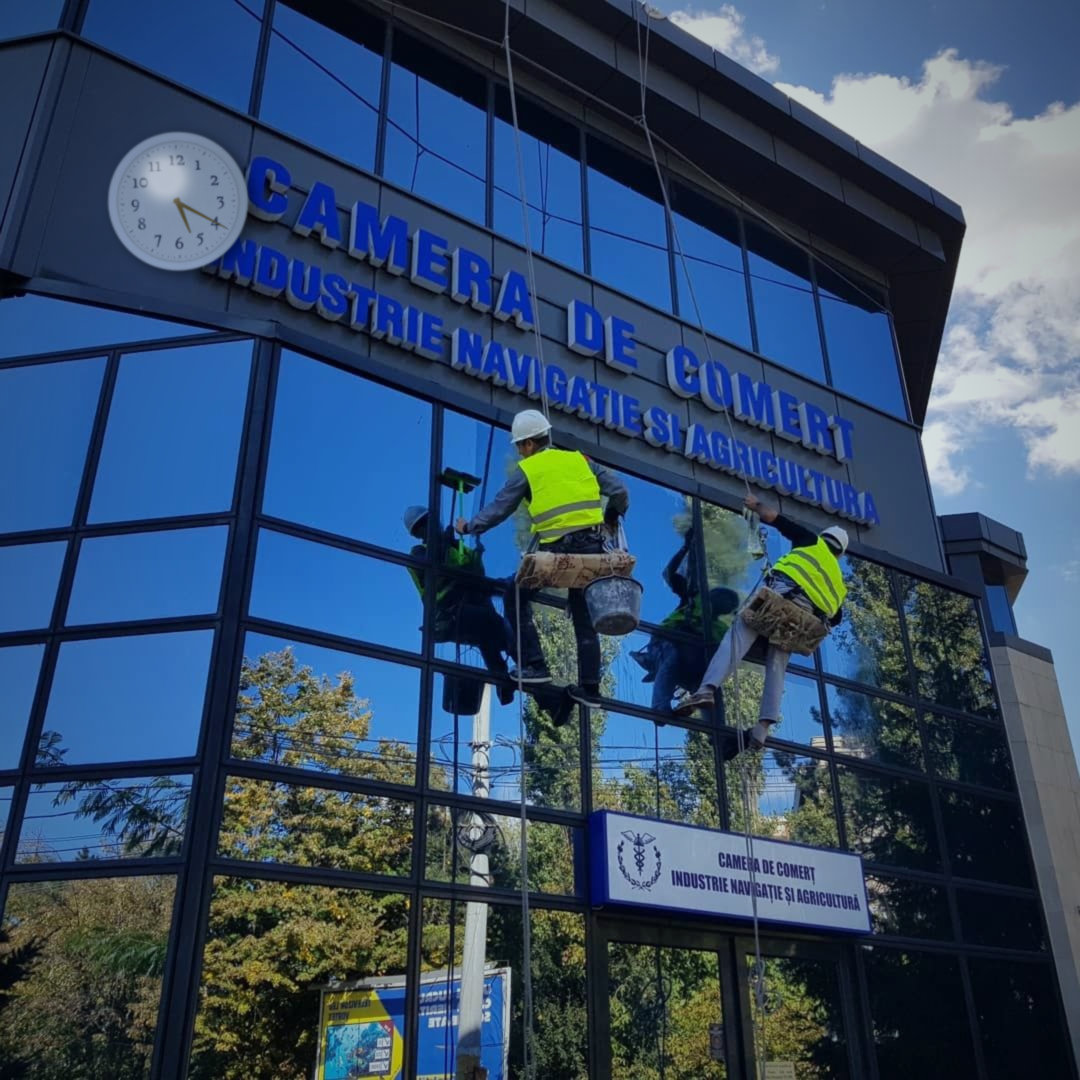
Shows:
5,20
